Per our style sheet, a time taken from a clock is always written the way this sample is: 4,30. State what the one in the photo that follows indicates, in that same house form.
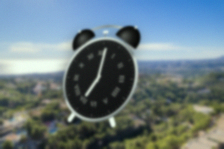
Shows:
7,01
